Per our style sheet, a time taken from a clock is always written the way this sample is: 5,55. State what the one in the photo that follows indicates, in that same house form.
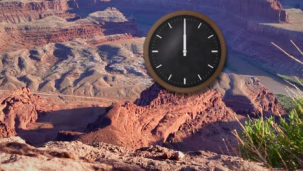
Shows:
12,00
